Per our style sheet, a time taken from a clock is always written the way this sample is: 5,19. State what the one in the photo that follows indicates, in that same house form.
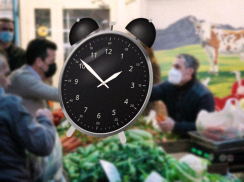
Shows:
1,51
